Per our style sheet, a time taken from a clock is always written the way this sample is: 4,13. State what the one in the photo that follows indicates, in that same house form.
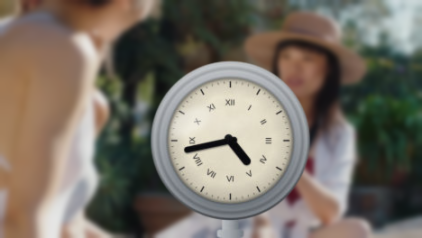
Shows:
4,43
